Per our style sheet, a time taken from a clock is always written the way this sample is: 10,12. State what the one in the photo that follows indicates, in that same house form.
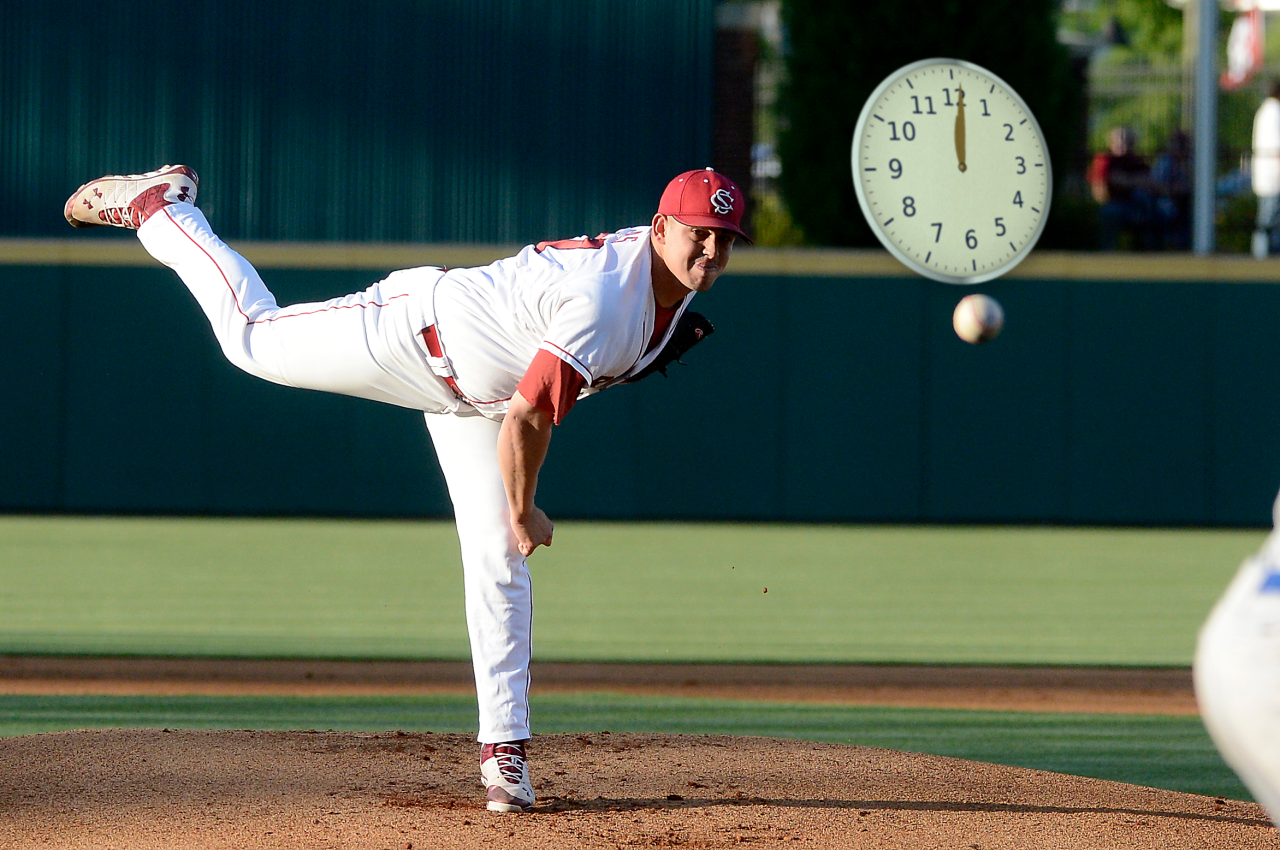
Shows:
12,01
